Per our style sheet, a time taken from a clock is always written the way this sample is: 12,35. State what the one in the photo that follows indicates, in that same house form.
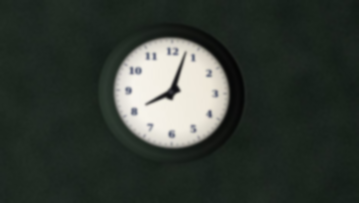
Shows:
8,03
